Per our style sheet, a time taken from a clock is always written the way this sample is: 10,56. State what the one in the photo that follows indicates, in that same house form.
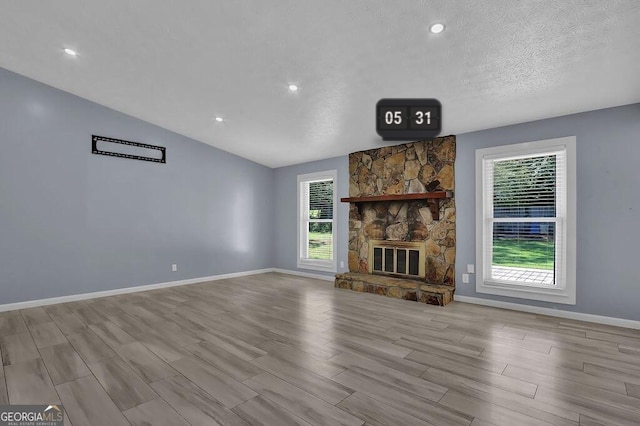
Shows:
5,31
